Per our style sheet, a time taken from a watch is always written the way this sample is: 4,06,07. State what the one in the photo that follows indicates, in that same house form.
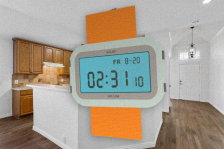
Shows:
2,31,10
